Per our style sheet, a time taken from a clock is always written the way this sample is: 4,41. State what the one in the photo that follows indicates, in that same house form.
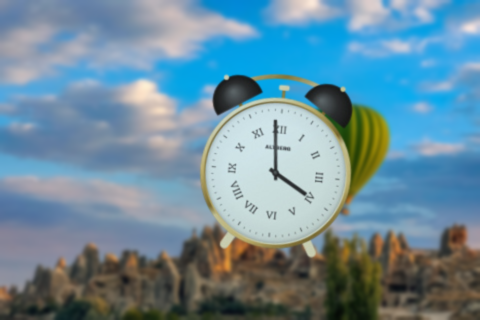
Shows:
3,59
